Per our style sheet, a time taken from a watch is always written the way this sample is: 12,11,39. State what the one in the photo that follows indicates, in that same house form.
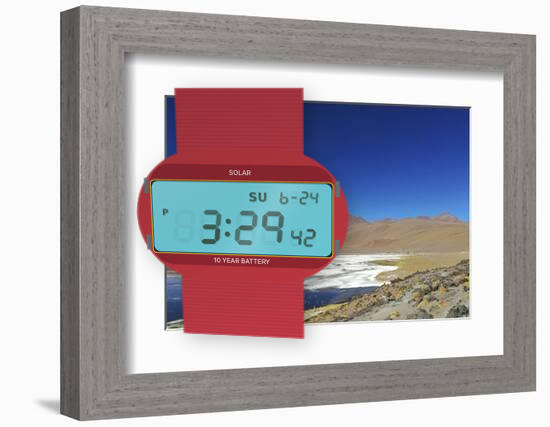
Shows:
3,29,42
